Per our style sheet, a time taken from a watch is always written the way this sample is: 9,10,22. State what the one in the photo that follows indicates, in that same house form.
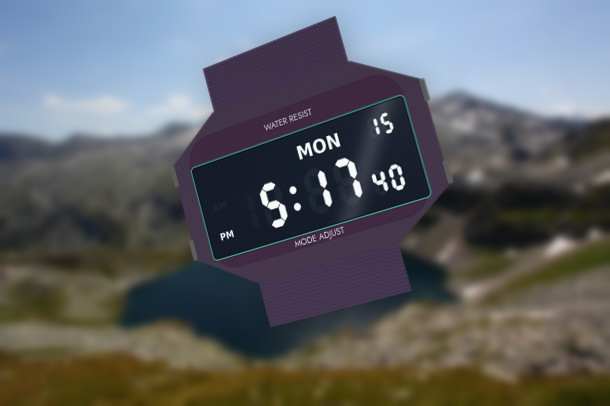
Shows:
5,17,40
